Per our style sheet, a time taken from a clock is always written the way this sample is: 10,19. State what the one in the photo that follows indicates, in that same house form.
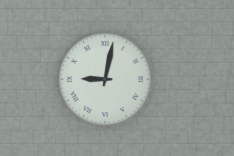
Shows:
9,02
